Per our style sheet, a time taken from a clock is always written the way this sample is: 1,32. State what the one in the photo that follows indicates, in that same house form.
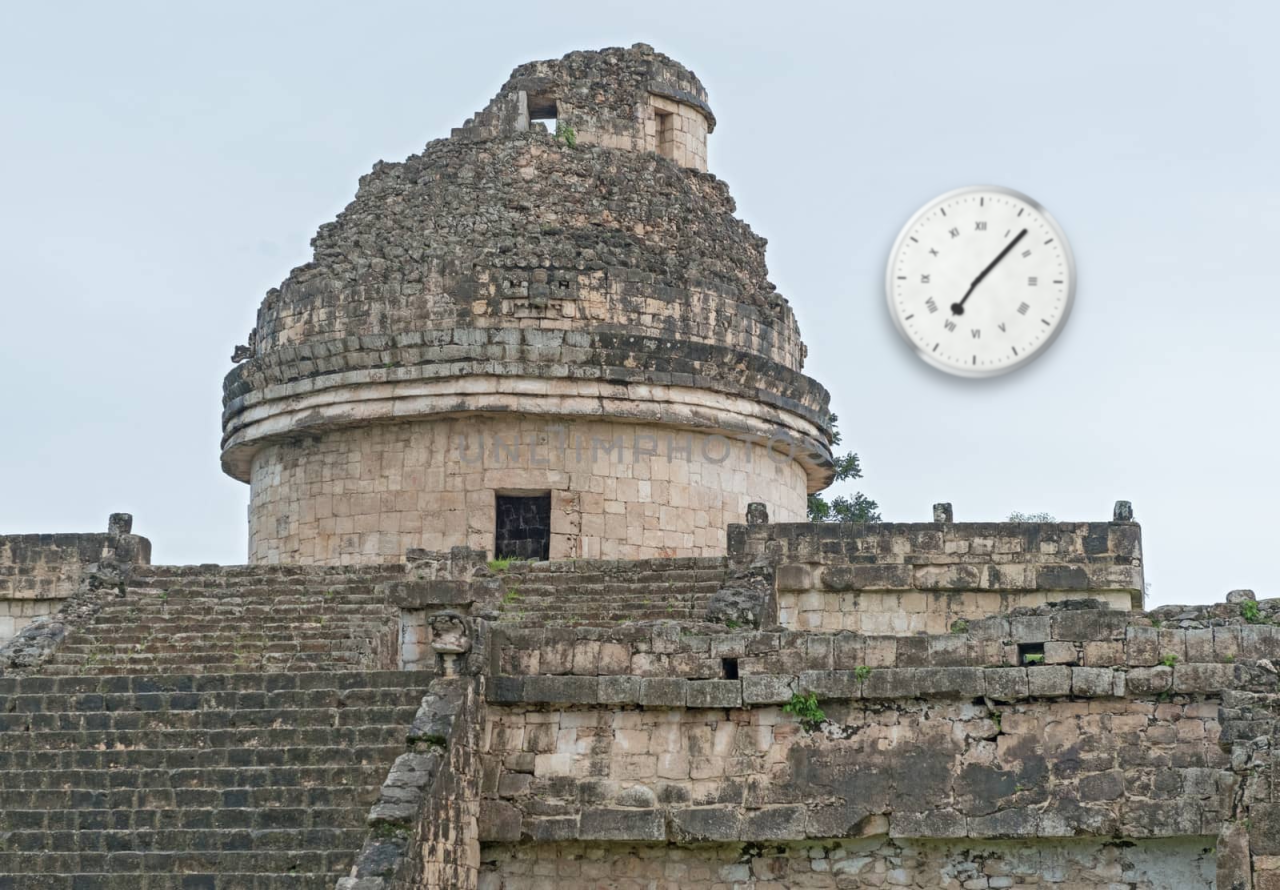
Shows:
7,07
